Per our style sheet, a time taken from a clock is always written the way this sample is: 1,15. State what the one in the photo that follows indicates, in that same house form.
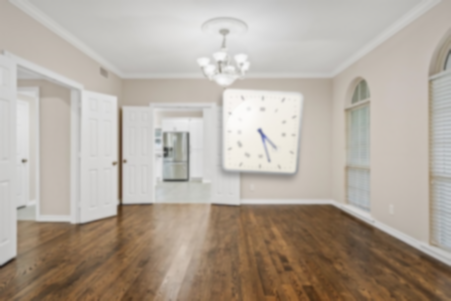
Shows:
4,27
